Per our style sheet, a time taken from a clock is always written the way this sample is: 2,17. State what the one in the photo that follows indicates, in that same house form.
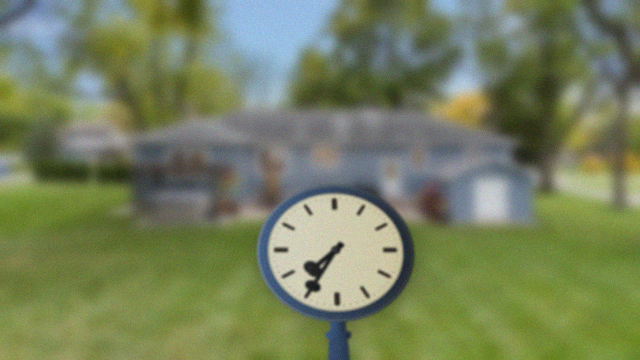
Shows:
7,35
